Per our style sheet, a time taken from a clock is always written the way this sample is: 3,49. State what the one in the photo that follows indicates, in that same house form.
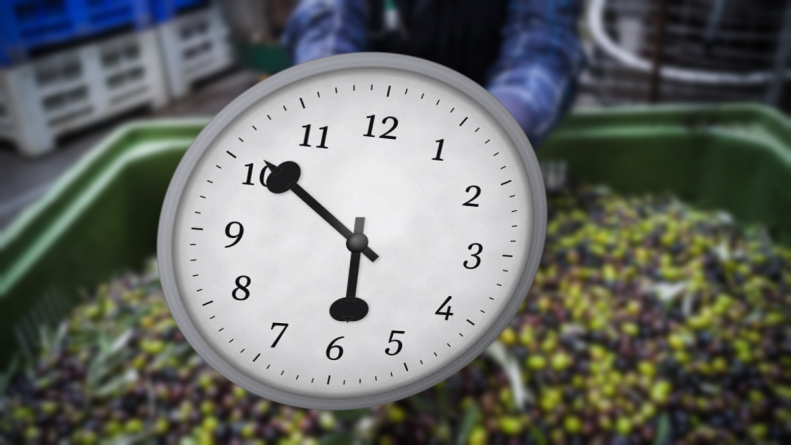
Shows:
5,51
